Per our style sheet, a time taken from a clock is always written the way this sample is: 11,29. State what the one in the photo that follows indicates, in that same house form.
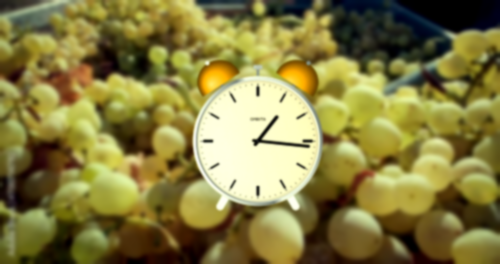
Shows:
1,16
